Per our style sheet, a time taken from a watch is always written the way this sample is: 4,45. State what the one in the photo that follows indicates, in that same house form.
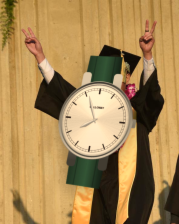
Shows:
7,56
